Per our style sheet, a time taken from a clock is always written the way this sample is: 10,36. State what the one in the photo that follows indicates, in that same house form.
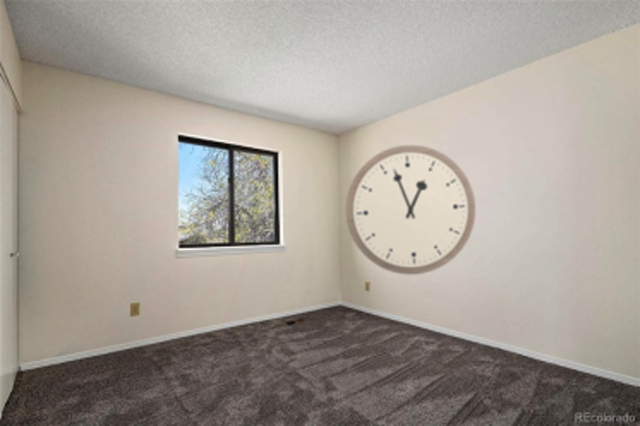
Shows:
12,57
